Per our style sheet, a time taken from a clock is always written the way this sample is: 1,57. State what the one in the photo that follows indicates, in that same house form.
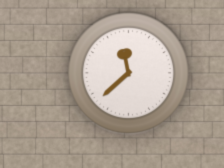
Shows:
11,38
